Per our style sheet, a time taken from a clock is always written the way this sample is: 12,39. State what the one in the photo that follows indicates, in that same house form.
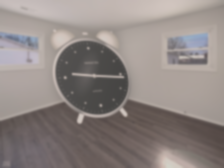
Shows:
9,16
